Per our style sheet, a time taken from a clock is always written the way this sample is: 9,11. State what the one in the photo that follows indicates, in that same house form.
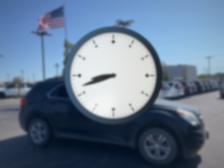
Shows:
8,42
